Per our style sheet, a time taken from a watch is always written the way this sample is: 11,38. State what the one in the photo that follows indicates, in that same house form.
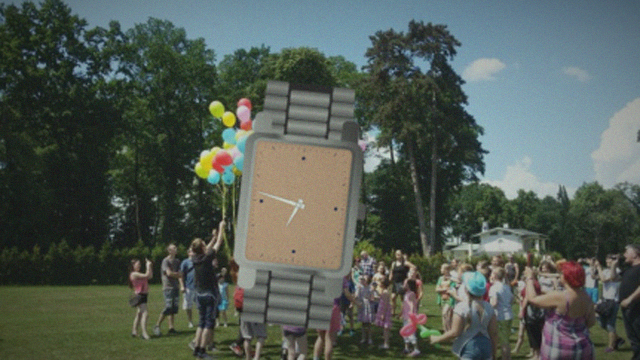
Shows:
6,47
